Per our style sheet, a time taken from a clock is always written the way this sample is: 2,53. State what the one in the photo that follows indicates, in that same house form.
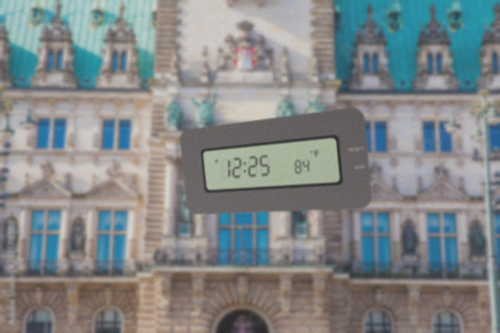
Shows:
12,25
